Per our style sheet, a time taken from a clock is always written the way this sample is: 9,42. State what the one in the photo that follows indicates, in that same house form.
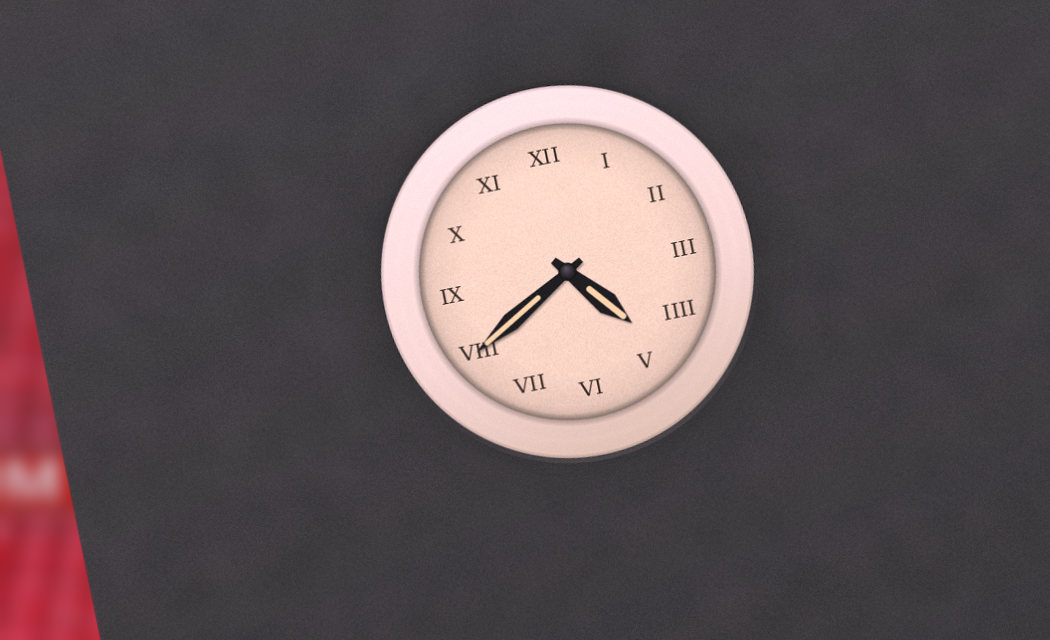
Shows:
4,40
